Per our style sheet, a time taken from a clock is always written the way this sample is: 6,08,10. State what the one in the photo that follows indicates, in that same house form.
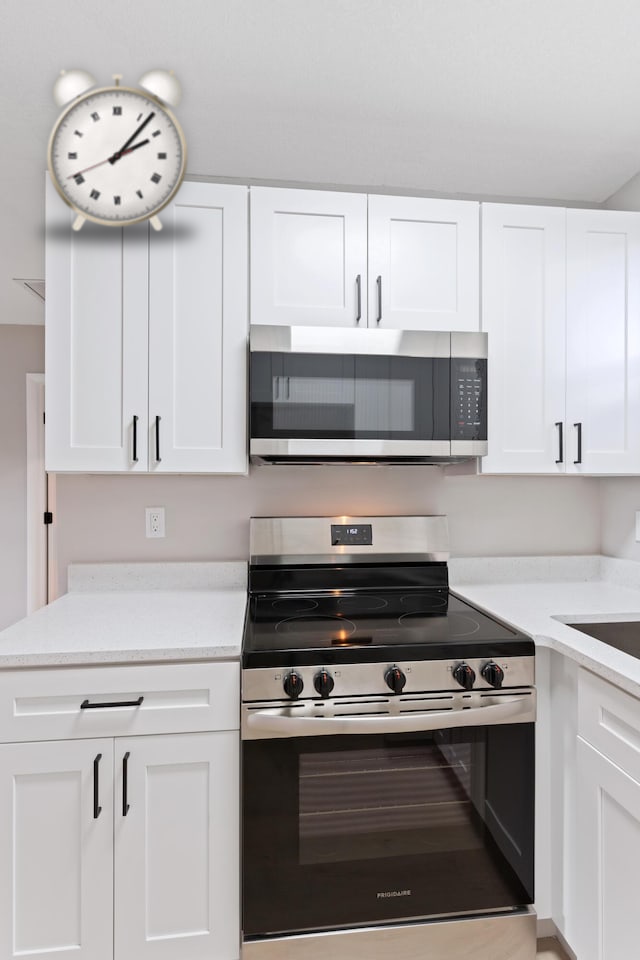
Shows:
2,06,41
